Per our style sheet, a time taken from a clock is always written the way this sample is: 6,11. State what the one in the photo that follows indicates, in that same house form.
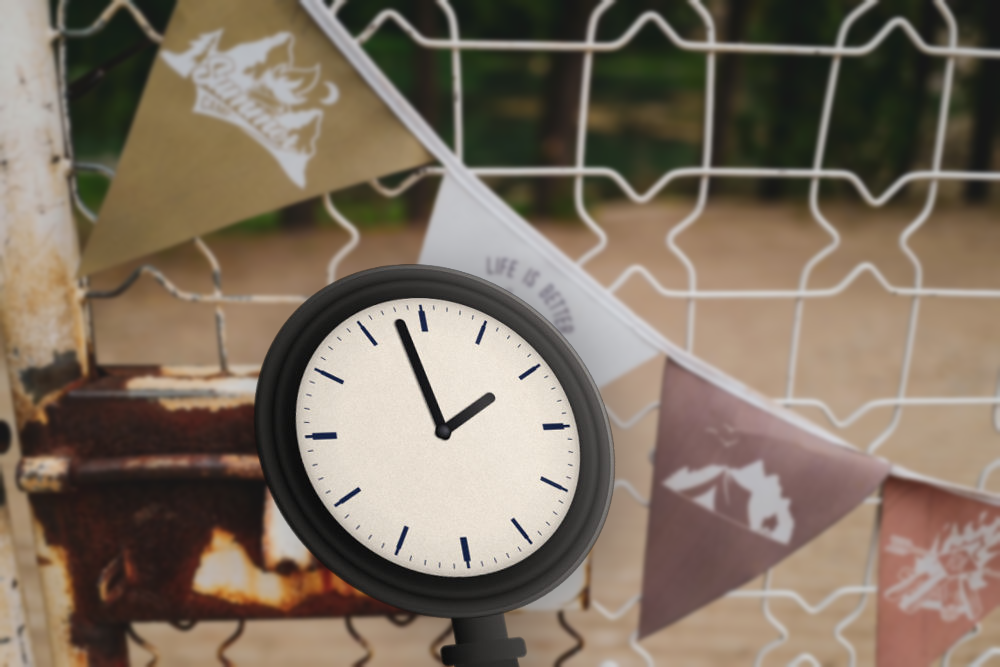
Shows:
1,58
